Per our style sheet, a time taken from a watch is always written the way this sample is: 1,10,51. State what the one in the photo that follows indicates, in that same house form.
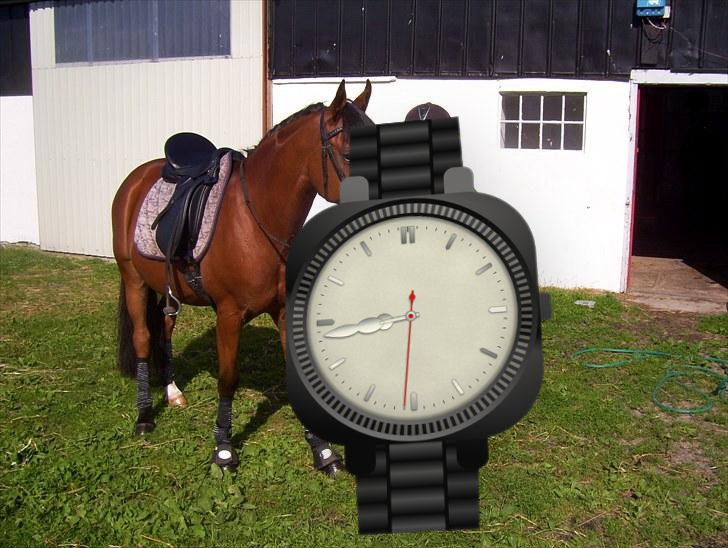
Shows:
8,43,31
